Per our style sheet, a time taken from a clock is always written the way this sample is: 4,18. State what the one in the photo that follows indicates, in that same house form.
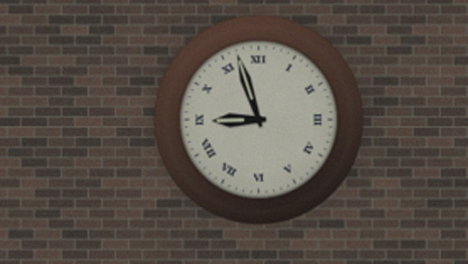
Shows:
8,57
